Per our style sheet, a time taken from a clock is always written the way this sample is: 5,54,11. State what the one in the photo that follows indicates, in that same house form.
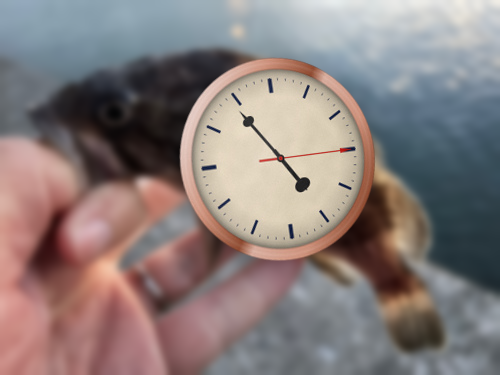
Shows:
4,54,15
